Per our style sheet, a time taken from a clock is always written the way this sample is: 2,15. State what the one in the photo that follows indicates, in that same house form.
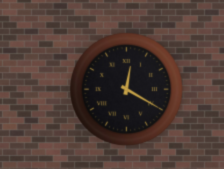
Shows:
12,20
